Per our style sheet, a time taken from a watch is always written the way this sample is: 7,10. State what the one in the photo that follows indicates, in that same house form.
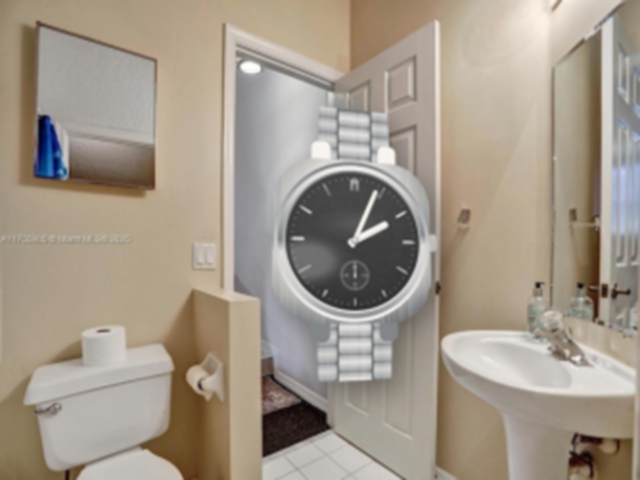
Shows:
2,04
